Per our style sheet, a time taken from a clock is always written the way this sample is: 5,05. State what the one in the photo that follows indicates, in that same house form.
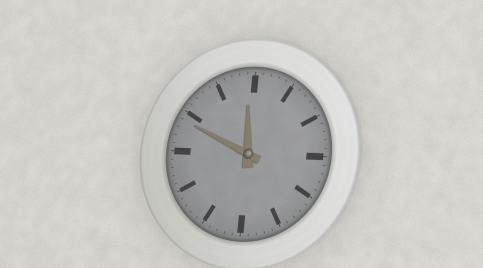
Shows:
11,49
